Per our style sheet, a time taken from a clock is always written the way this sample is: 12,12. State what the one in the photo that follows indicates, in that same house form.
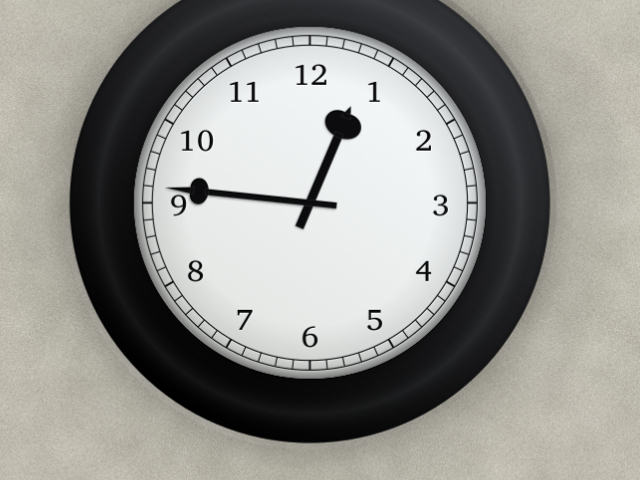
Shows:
12,46
